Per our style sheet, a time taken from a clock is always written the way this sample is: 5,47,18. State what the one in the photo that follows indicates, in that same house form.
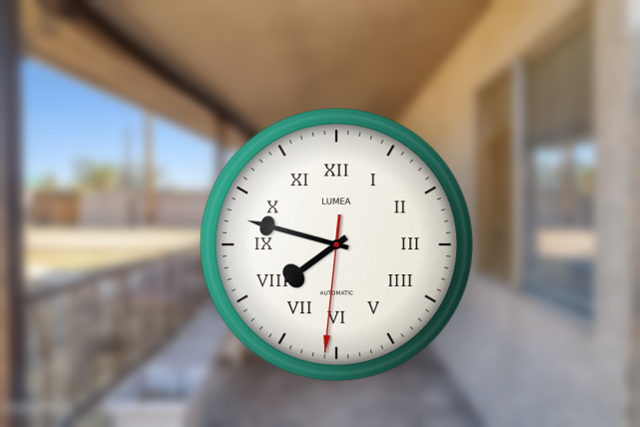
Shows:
7,47,31
